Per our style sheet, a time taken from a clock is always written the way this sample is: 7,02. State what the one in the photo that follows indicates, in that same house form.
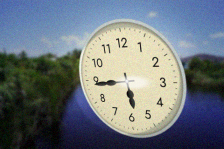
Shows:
5,44
